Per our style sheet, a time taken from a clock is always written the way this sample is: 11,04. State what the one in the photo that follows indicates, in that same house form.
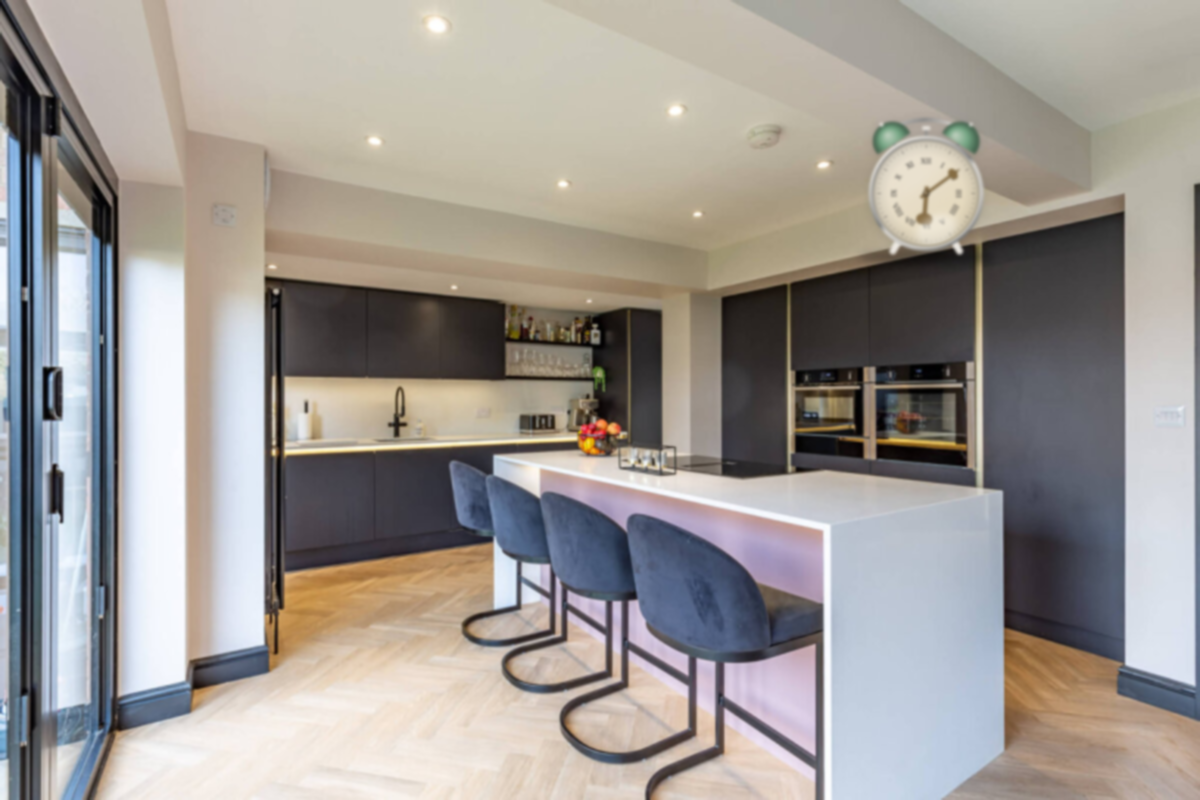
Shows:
6,09
